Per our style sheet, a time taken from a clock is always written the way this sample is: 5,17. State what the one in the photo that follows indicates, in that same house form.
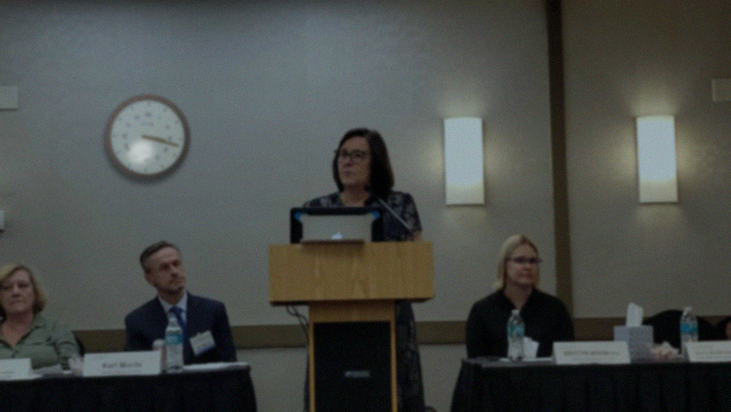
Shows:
3,17
